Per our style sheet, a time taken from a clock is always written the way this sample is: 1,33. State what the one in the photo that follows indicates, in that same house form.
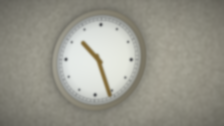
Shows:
10,26
